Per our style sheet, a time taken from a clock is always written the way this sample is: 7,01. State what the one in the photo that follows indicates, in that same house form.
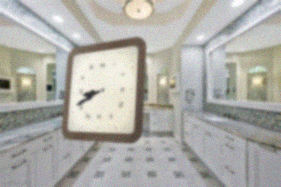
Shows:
8,41
